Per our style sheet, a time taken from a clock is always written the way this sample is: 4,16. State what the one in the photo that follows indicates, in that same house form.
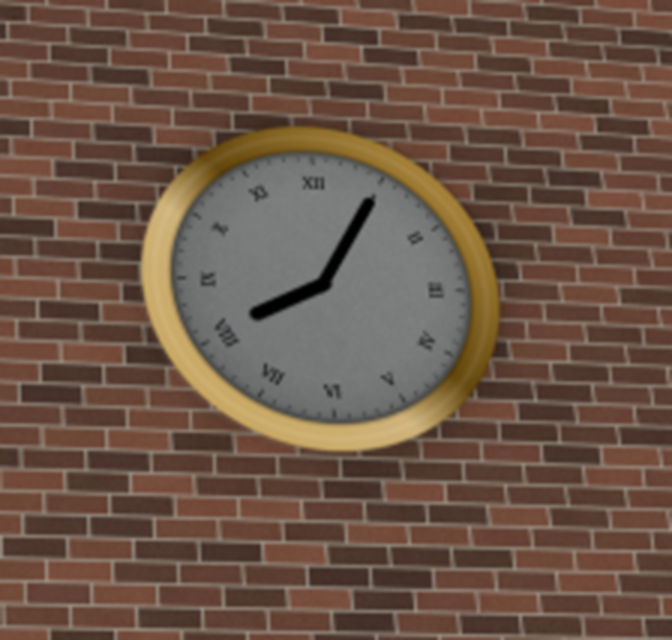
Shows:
8,05
